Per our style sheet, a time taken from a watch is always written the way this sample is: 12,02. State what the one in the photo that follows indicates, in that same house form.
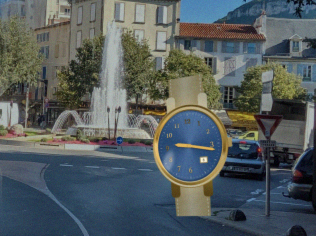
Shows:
9,17
